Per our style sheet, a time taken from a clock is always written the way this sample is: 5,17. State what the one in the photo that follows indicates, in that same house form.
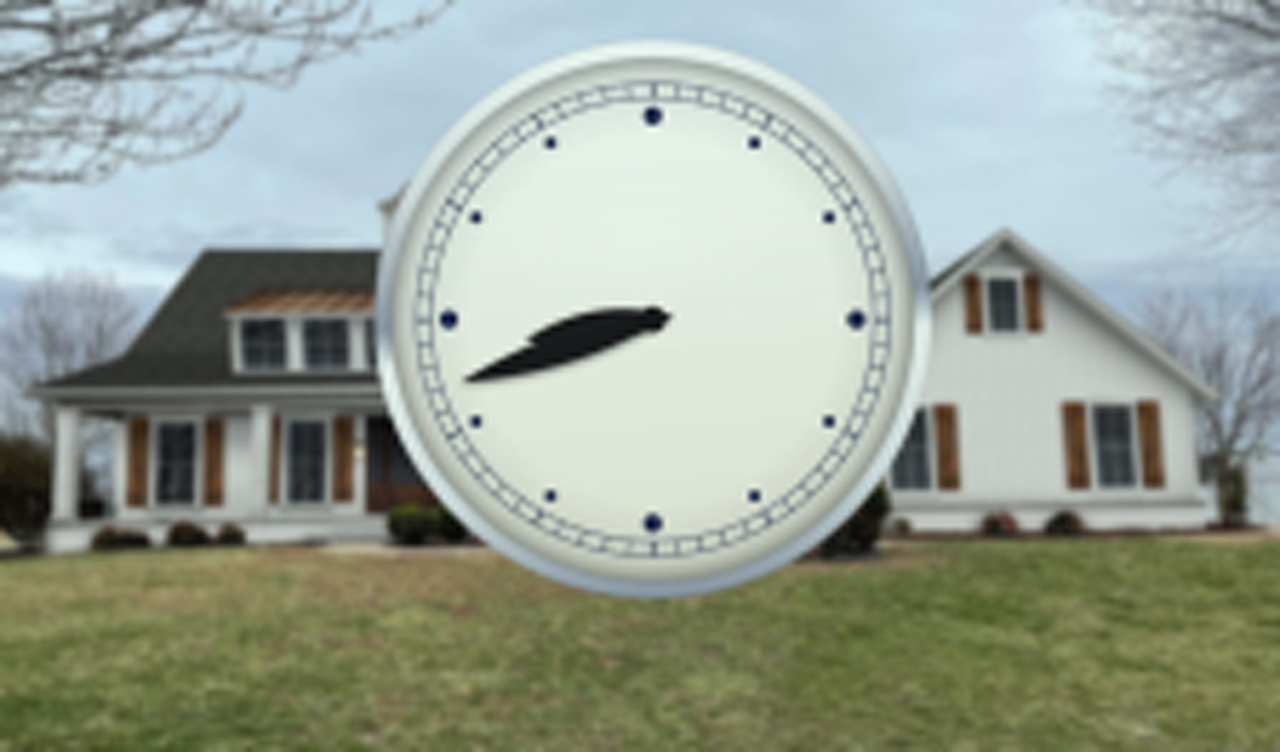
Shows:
8,42
